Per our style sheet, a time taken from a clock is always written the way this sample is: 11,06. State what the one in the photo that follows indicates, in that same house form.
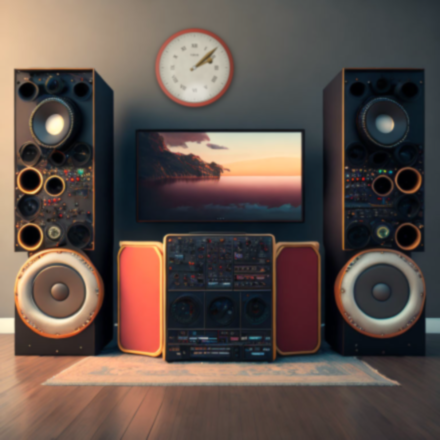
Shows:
2,08
